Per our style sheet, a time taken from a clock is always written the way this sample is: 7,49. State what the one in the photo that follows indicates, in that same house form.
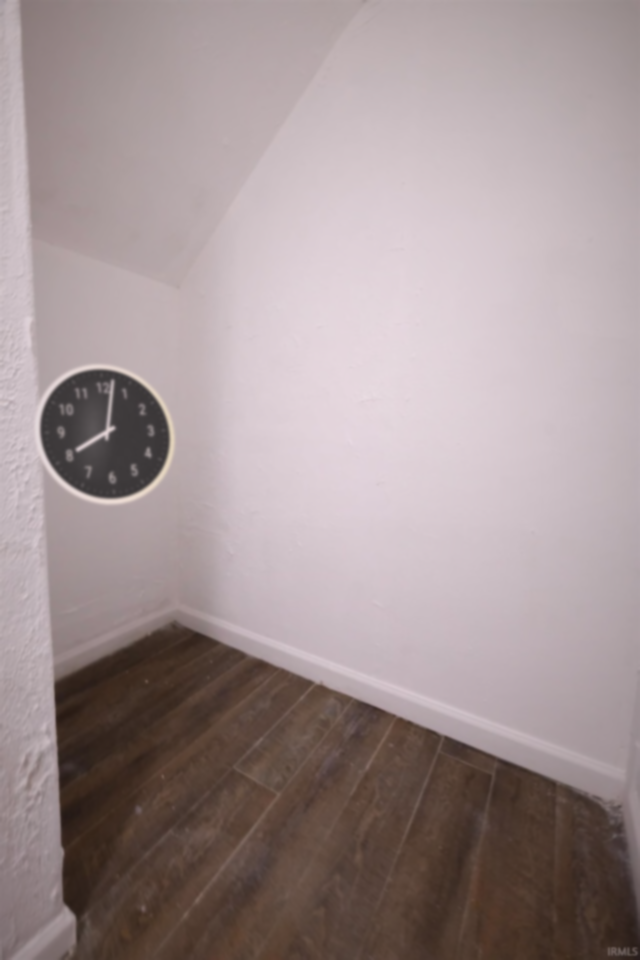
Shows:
8,02
